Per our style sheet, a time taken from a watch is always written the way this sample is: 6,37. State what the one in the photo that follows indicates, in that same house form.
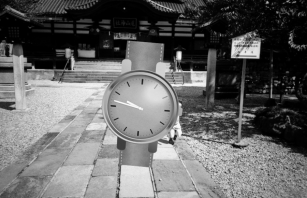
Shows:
9,47
